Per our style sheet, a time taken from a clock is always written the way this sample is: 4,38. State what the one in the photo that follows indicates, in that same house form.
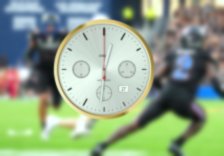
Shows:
12,31
